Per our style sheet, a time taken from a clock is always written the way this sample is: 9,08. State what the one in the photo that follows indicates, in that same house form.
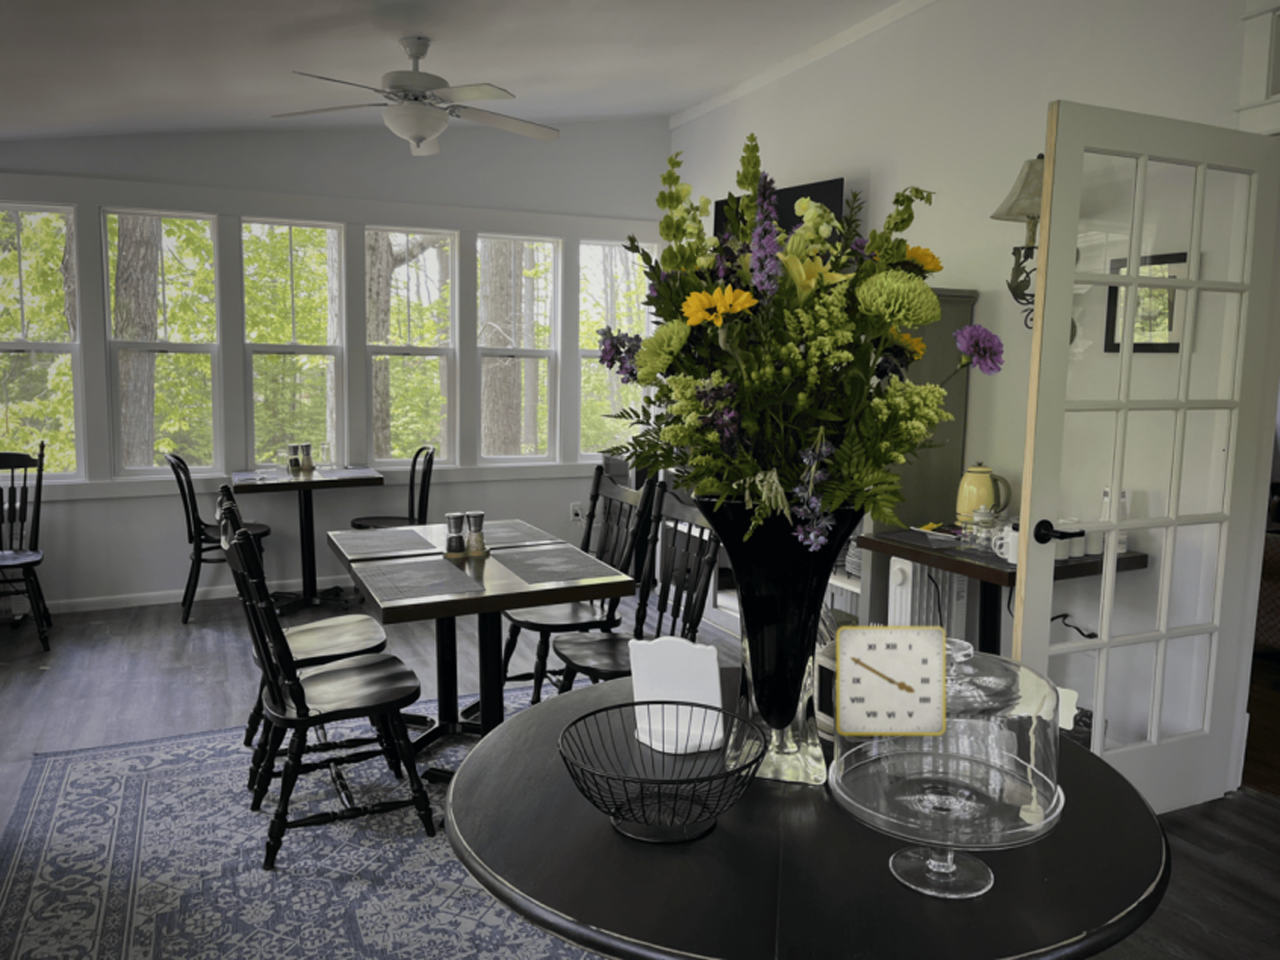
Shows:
3,50
